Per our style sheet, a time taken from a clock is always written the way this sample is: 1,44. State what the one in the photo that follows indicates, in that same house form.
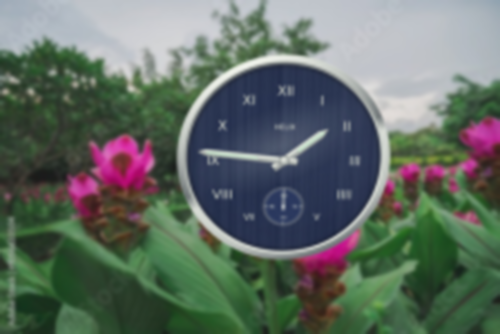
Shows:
1,46
